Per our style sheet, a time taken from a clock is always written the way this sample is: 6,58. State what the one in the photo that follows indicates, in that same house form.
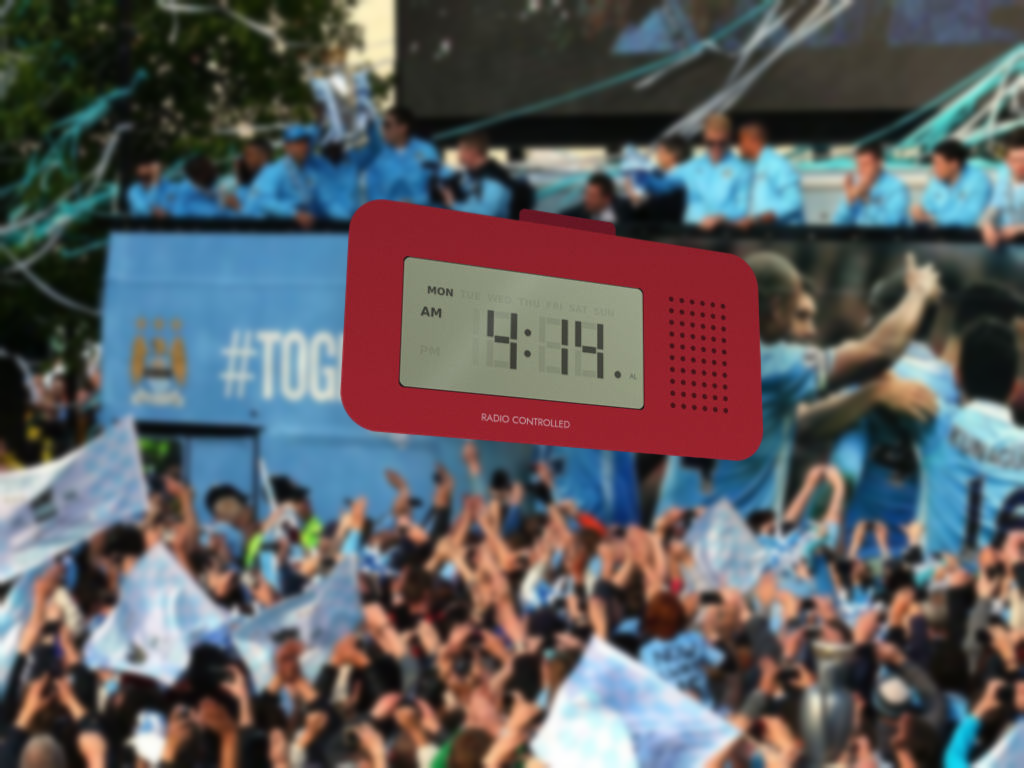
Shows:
4,14
